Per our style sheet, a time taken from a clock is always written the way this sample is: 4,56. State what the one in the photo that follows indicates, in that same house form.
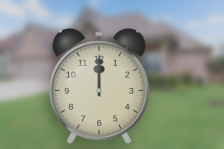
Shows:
12,00
